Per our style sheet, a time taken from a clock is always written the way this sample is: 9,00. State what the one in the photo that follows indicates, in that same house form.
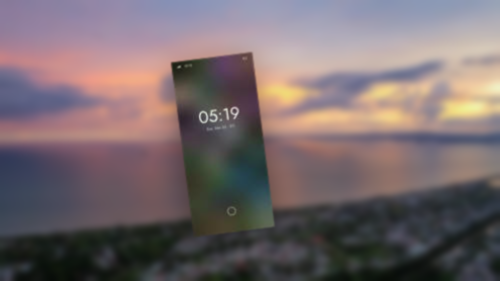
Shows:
5,19
